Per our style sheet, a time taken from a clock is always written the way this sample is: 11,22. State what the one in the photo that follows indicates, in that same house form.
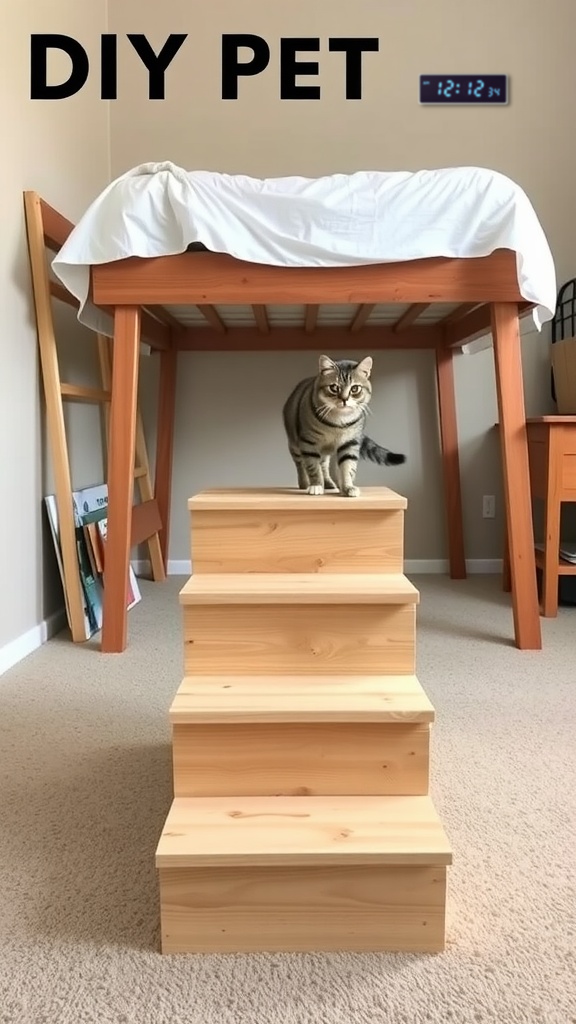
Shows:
12,12
